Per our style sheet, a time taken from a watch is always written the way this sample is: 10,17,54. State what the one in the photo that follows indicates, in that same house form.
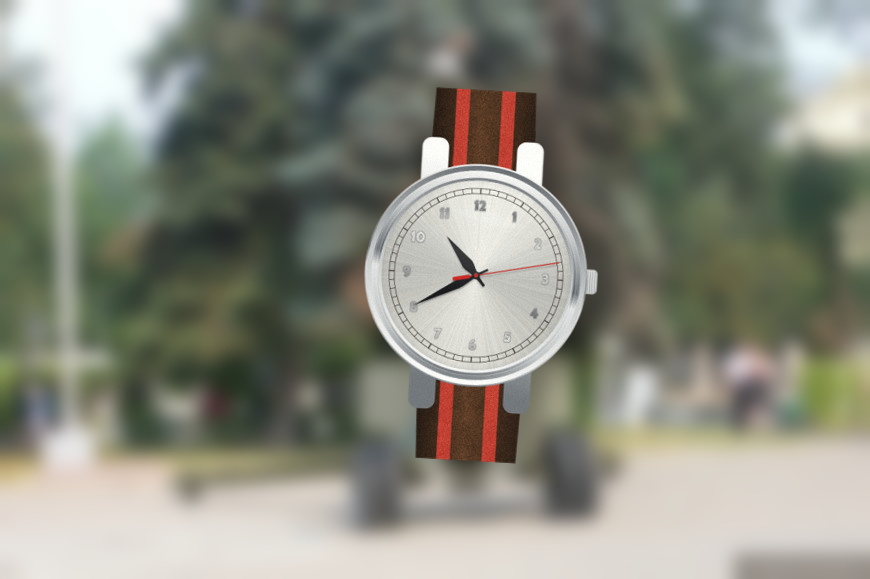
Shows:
10,40,13
